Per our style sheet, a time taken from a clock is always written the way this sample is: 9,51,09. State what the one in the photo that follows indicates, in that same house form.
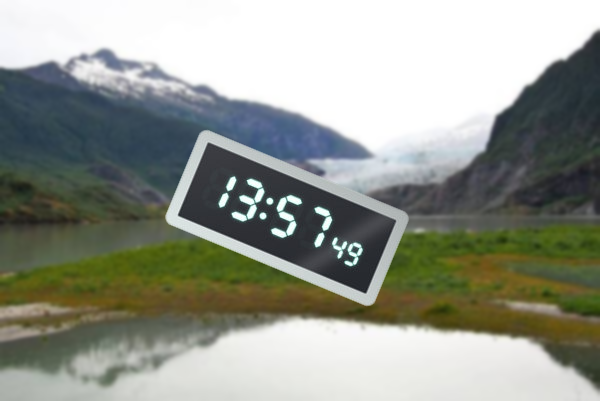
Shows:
13,57,49
